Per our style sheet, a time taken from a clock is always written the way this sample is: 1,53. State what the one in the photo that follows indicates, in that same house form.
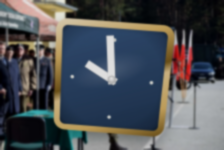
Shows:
9,59
